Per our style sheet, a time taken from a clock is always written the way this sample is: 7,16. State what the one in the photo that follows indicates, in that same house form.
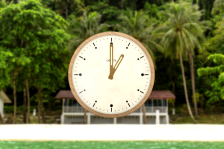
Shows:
1,00
